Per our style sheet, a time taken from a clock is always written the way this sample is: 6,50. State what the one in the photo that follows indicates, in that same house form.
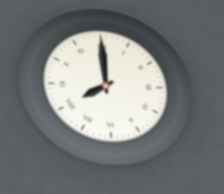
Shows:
8,00
